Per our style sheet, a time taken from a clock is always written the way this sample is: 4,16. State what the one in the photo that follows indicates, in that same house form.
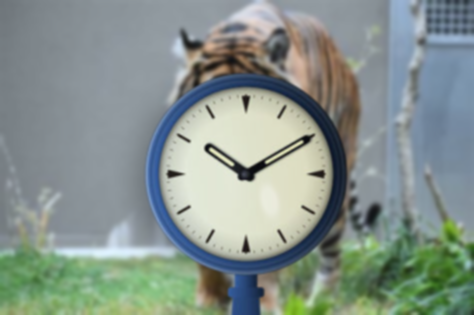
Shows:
10,10
